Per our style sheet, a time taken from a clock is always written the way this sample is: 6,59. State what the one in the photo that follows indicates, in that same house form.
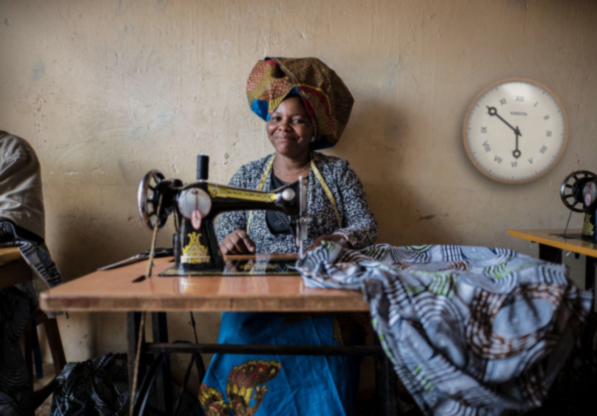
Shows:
5,51
